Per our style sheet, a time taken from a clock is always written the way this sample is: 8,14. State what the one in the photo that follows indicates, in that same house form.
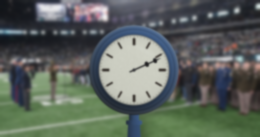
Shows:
2,11
